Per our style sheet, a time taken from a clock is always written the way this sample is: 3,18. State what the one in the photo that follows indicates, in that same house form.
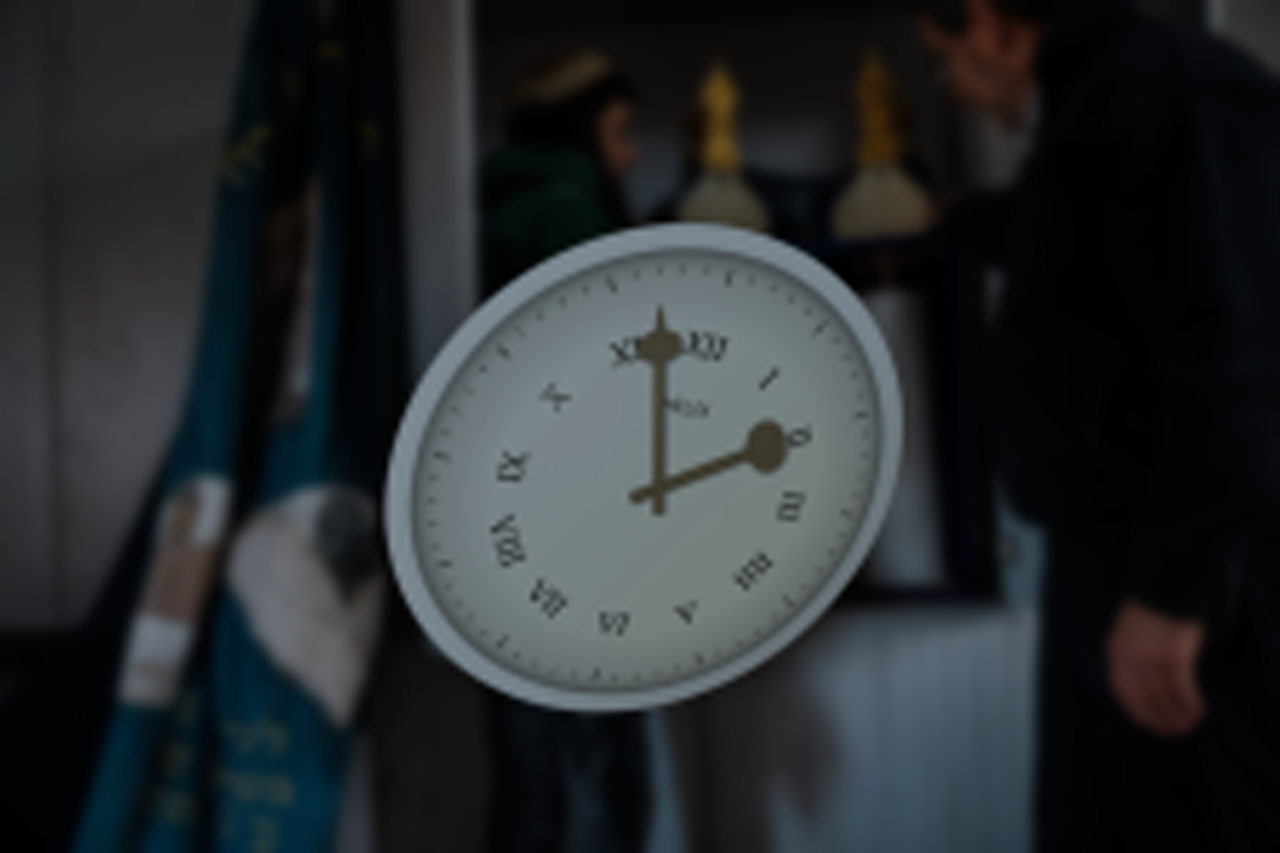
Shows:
1,57
